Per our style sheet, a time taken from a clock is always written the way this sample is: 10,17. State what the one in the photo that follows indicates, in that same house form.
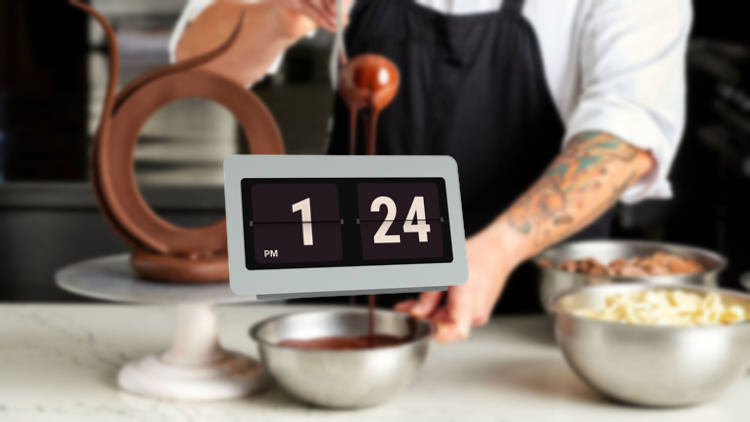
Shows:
1,24
